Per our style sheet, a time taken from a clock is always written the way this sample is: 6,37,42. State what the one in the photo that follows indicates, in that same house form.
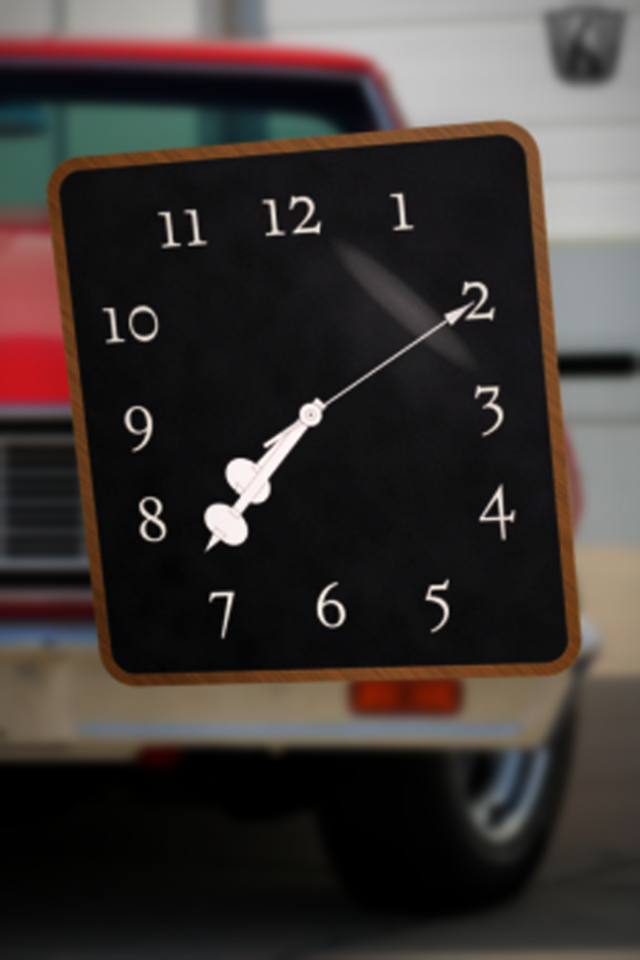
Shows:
7,37,10
